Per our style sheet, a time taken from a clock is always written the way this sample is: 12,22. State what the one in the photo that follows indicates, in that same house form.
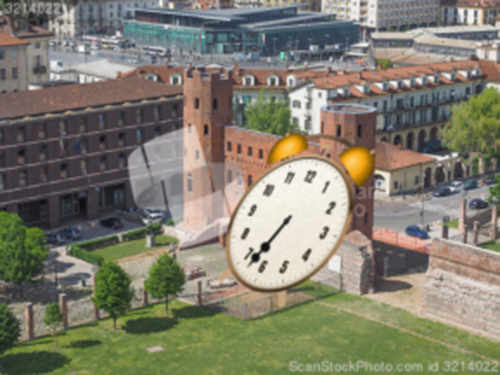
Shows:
6,33
